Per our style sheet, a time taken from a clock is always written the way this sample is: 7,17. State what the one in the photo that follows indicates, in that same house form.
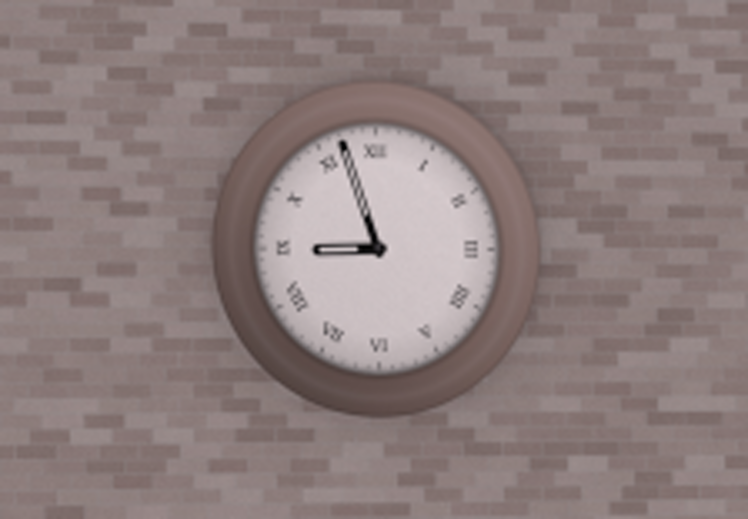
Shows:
8,57
